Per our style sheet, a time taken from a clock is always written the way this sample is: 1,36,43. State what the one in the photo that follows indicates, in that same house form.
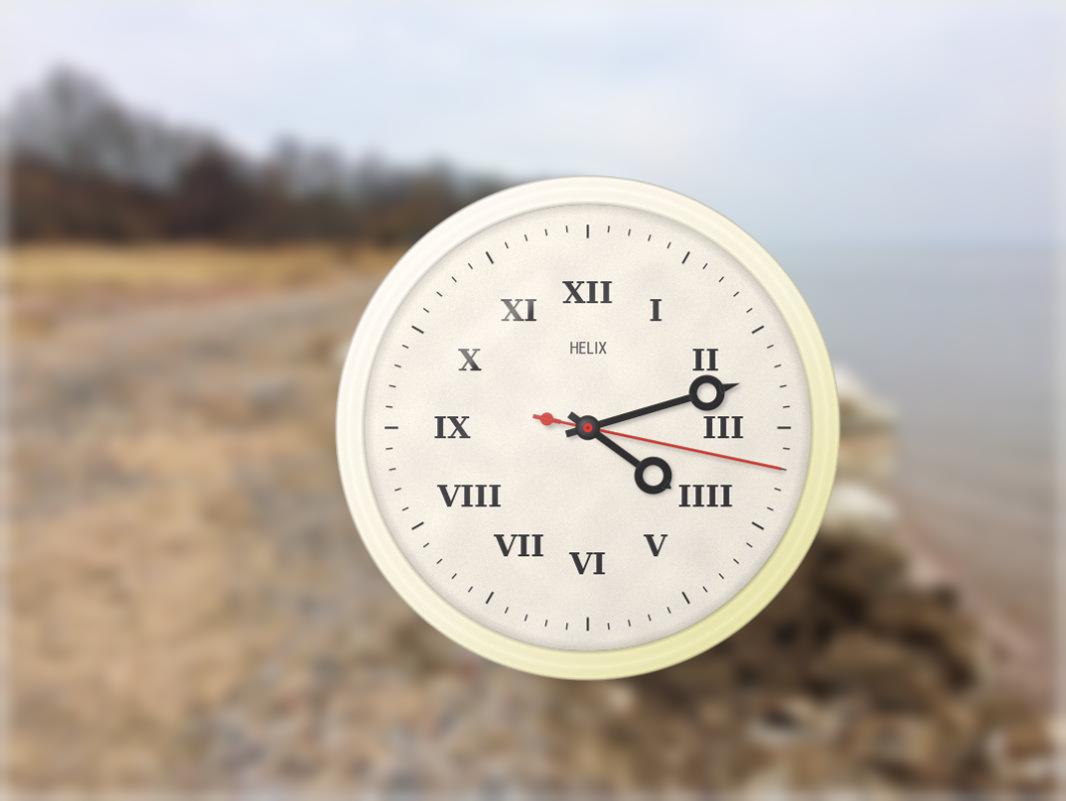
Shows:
4,12,17
